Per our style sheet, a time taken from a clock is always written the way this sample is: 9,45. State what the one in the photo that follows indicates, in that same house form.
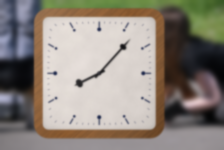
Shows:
8,07
